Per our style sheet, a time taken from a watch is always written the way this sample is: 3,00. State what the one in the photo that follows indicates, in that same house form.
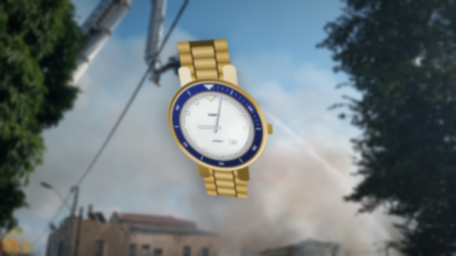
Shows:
9,03
